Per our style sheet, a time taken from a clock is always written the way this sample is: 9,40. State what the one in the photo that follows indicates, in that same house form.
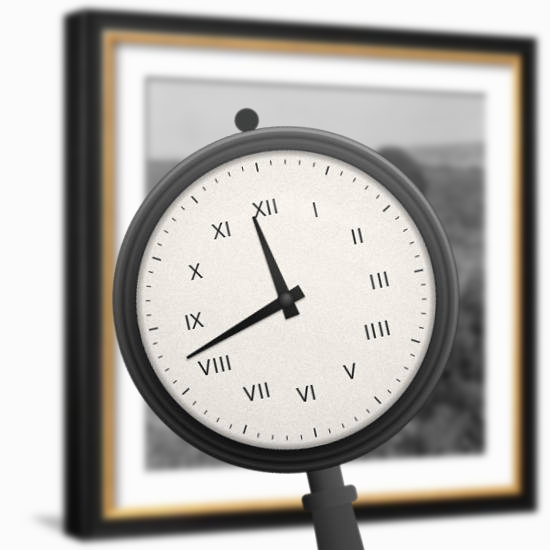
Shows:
11,42
